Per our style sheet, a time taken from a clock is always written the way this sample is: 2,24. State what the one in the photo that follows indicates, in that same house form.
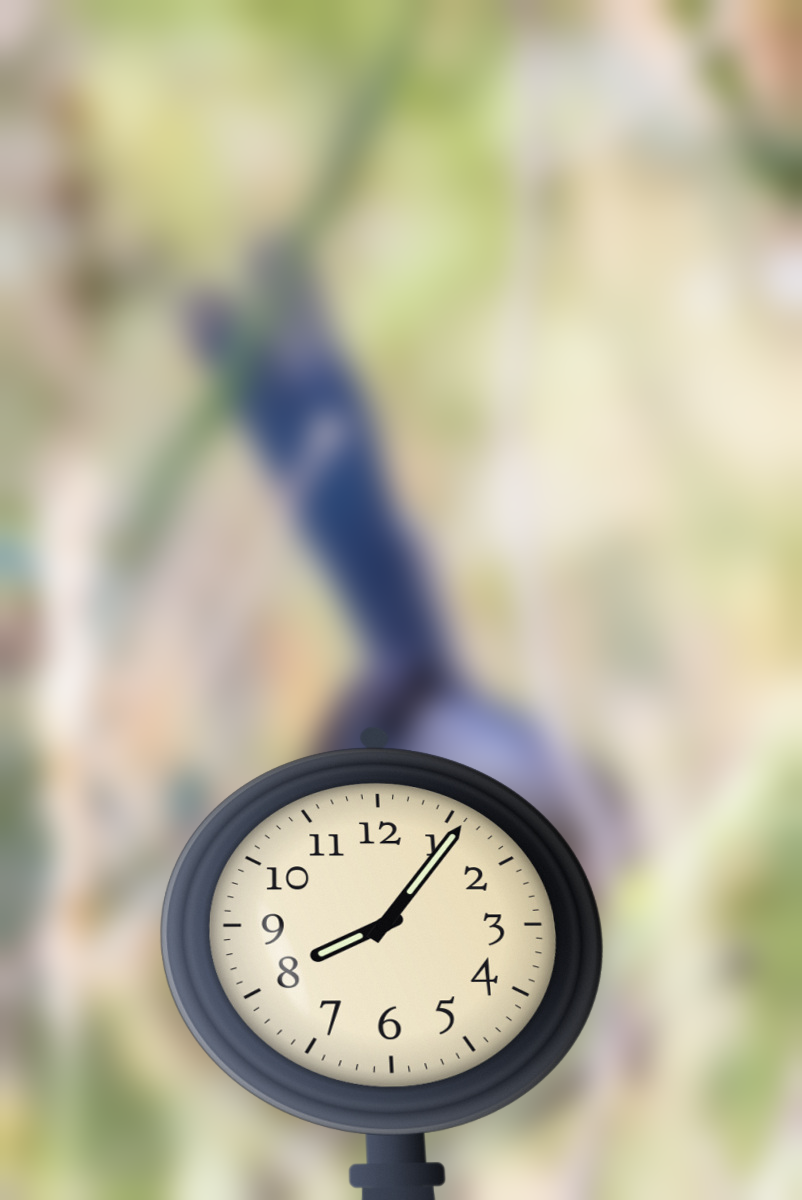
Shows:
8,06
